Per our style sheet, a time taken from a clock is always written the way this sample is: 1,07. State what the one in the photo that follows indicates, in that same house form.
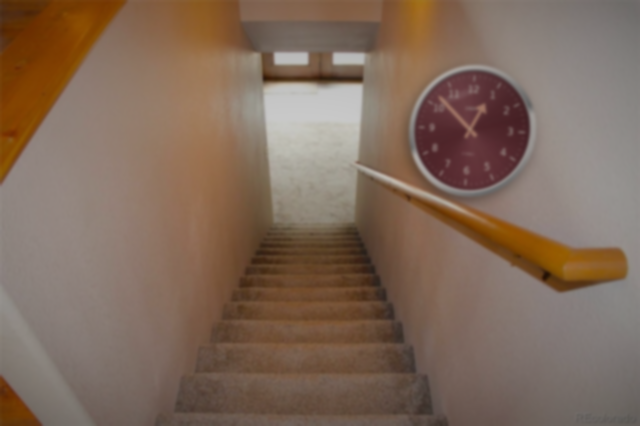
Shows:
12,52
